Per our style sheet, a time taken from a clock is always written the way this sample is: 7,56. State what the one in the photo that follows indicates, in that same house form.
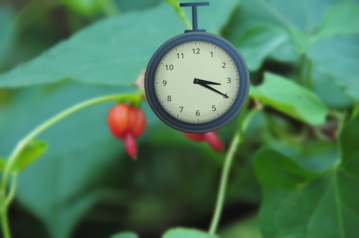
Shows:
3,20
